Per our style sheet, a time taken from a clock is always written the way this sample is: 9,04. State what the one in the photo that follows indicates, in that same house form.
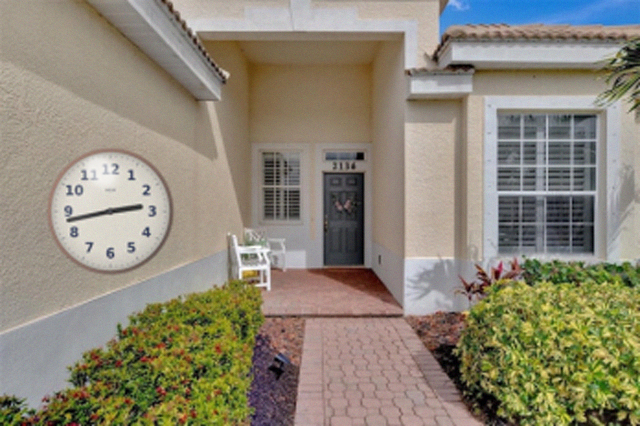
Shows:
2,43
